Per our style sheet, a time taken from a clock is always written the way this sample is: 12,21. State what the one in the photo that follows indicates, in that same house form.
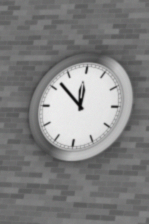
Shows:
11,52
